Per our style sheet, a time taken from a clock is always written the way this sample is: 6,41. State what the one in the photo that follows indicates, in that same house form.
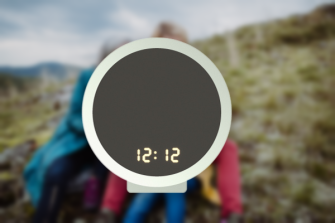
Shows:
12,12
